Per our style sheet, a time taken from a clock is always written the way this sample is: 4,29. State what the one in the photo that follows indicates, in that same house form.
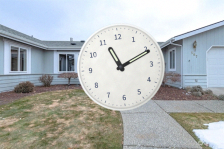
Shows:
11,11
